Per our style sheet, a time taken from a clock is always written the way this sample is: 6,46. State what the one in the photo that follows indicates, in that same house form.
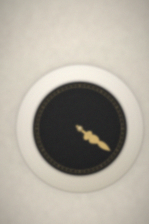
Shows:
4,21
